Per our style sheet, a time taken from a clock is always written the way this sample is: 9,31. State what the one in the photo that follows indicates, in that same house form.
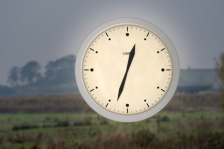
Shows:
12,33
